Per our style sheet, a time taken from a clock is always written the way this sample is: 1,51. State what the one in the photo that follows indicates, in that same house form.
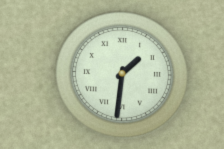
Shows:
1,31
